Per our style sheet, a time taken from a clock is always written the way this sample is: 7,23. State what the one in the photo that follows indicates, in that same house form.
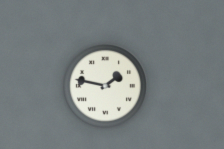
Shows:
1,47
